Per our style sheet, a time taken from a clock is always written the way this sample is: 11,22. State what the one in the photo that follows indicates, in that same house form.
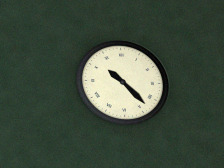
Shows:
10,23
